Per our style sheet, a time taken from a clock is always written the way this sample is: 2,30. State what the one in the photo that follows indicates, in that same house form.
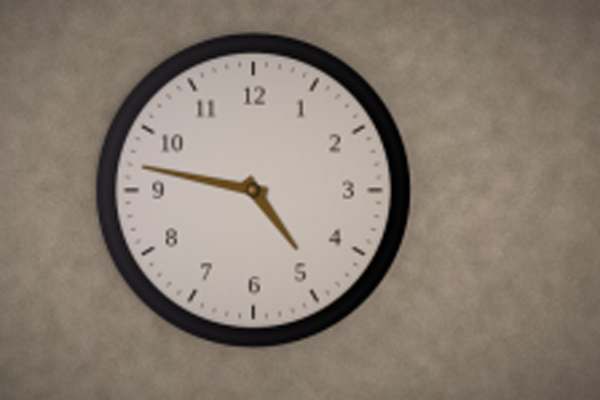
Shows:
4,47
